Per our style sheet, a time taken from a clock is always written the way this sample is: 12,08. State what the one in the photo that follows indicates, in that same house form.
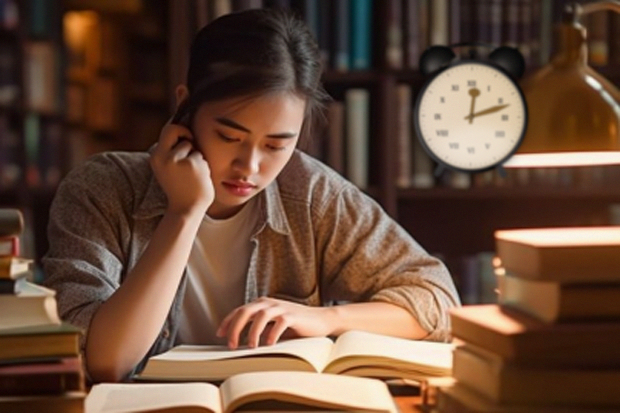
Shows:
12,12
